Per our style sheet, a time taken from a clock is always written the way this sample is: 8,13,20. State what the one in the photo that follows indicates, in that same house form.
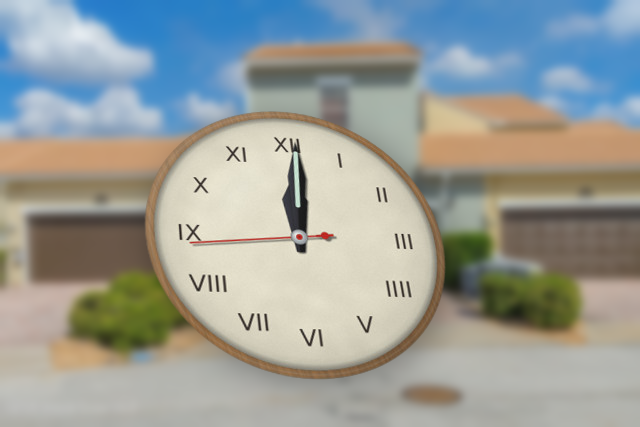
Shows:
12,00,44
